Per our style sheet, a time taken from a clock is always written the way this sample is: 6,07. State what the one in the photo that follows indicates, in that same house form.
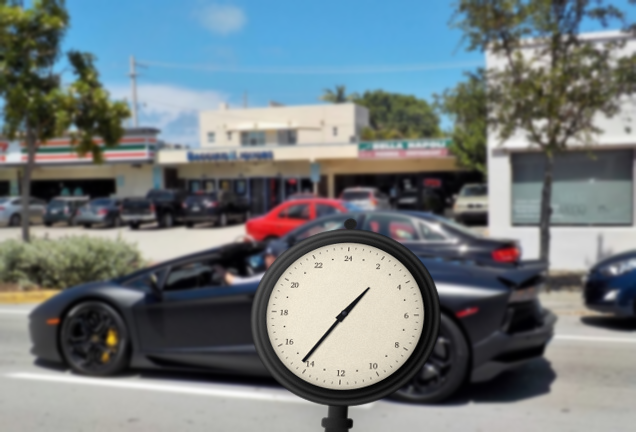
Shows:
2,36
